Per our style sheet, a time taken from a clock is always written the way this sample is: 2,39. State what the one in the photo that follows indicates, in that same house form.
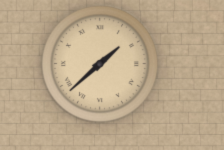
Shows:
1,38
